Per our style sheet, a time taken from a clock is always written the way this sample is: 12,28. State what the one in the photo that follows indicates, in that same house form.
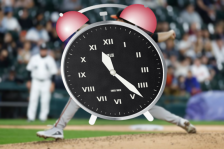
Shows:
11,23
